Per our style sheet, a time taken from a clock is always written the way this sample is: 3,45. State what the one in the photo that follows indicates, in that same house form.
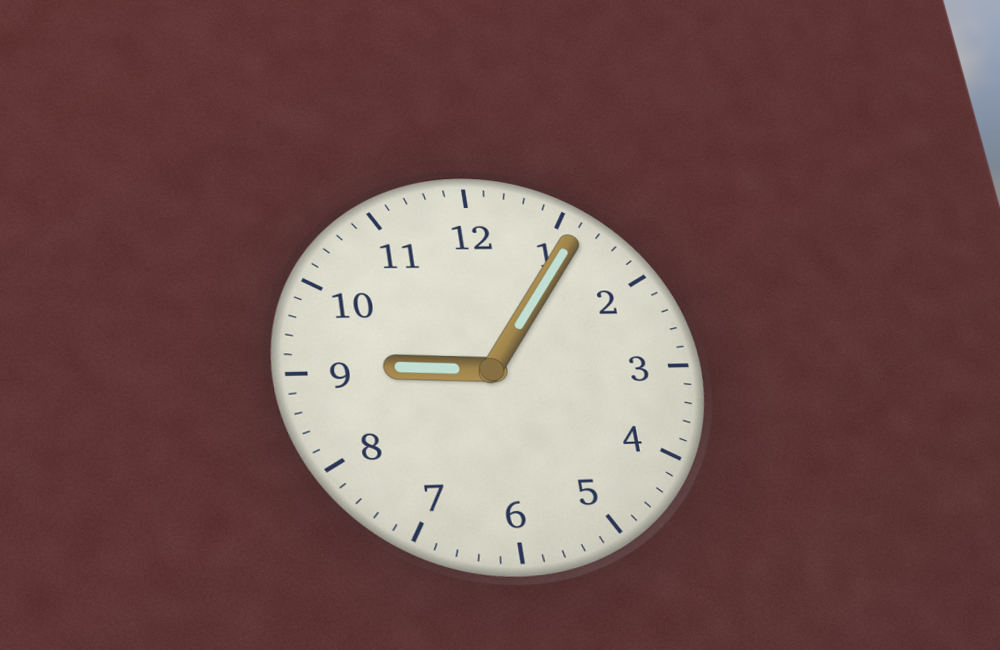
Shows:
9,06
